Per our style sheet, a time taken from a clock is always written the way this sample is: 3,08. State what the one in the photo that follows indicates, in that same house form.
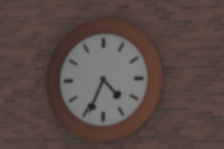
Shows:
4,34
